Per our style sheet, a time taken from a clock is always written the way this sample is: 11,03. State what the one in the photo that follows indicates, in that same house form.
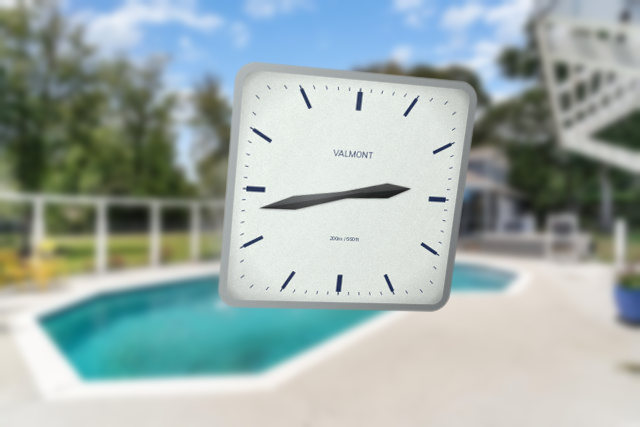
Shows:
2,43
